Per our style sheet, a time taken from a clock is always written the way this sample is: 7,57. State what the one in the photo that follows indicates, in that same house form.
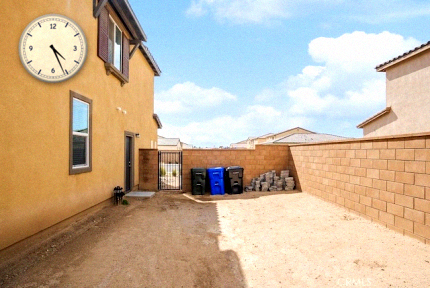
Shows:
4,26
